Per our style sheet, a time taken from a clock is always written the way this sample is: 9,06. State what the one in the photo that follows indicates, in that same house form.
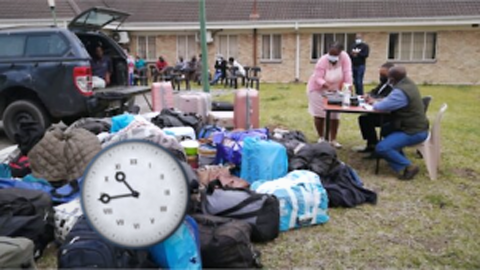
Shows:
10,44
